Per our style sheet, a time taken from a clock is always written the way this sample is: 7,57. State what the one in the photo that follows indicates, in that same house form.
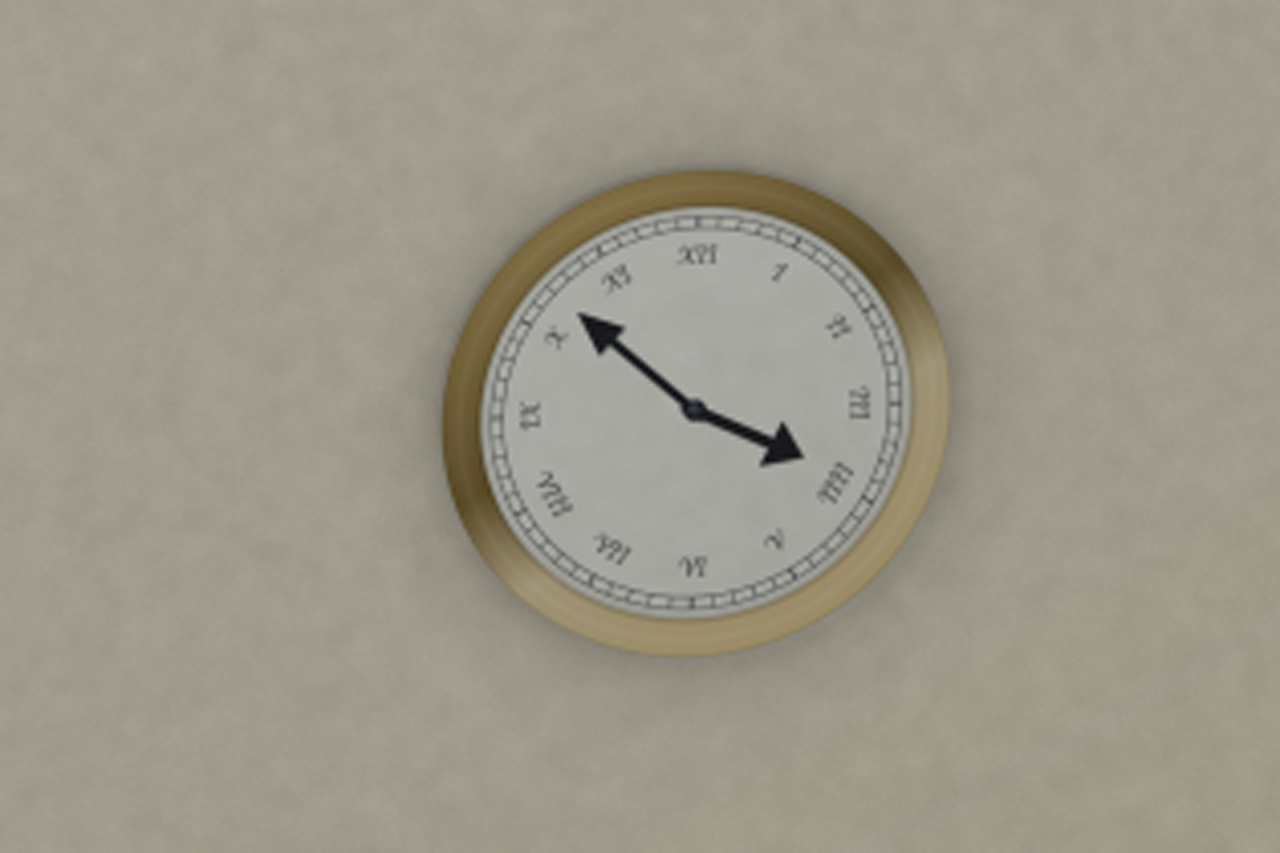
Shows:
3,52
